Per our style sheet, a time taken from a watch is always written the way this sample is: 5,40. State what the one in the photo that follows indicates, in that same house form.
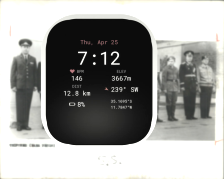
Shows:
7,12
